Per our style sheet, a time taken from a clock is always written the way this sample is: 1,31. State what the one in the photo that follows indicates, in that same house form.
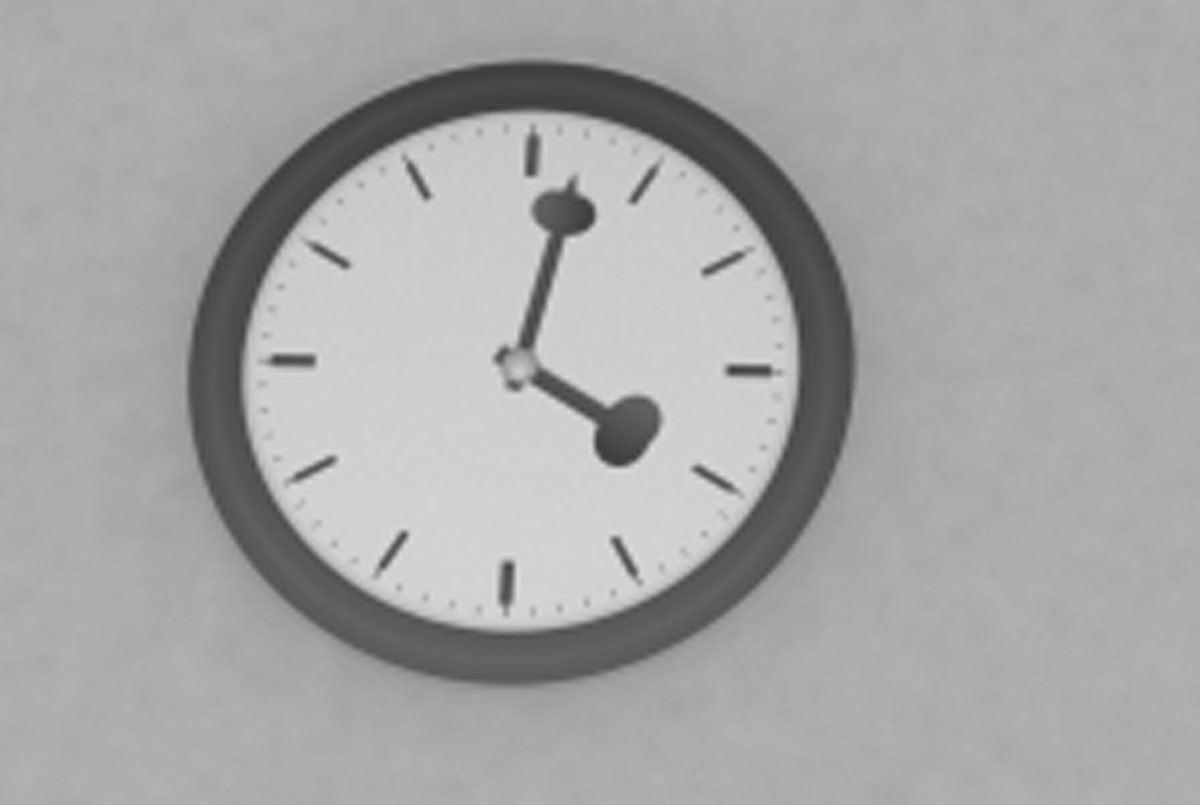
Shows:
4,02
